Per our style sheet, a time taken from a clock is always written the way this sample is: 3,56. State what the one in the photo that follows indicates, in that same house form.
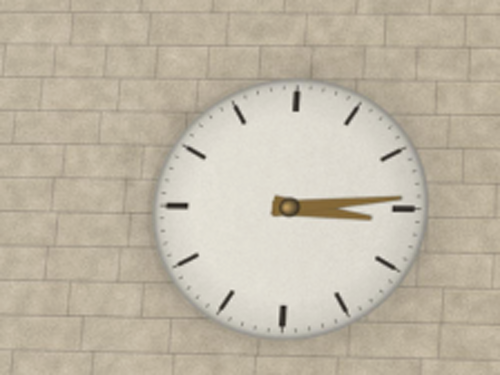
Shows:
3,14
